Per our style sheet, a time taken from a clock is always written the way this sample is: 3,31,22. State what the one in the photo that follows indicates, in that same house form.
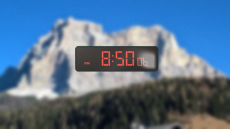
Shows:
8,50,06
